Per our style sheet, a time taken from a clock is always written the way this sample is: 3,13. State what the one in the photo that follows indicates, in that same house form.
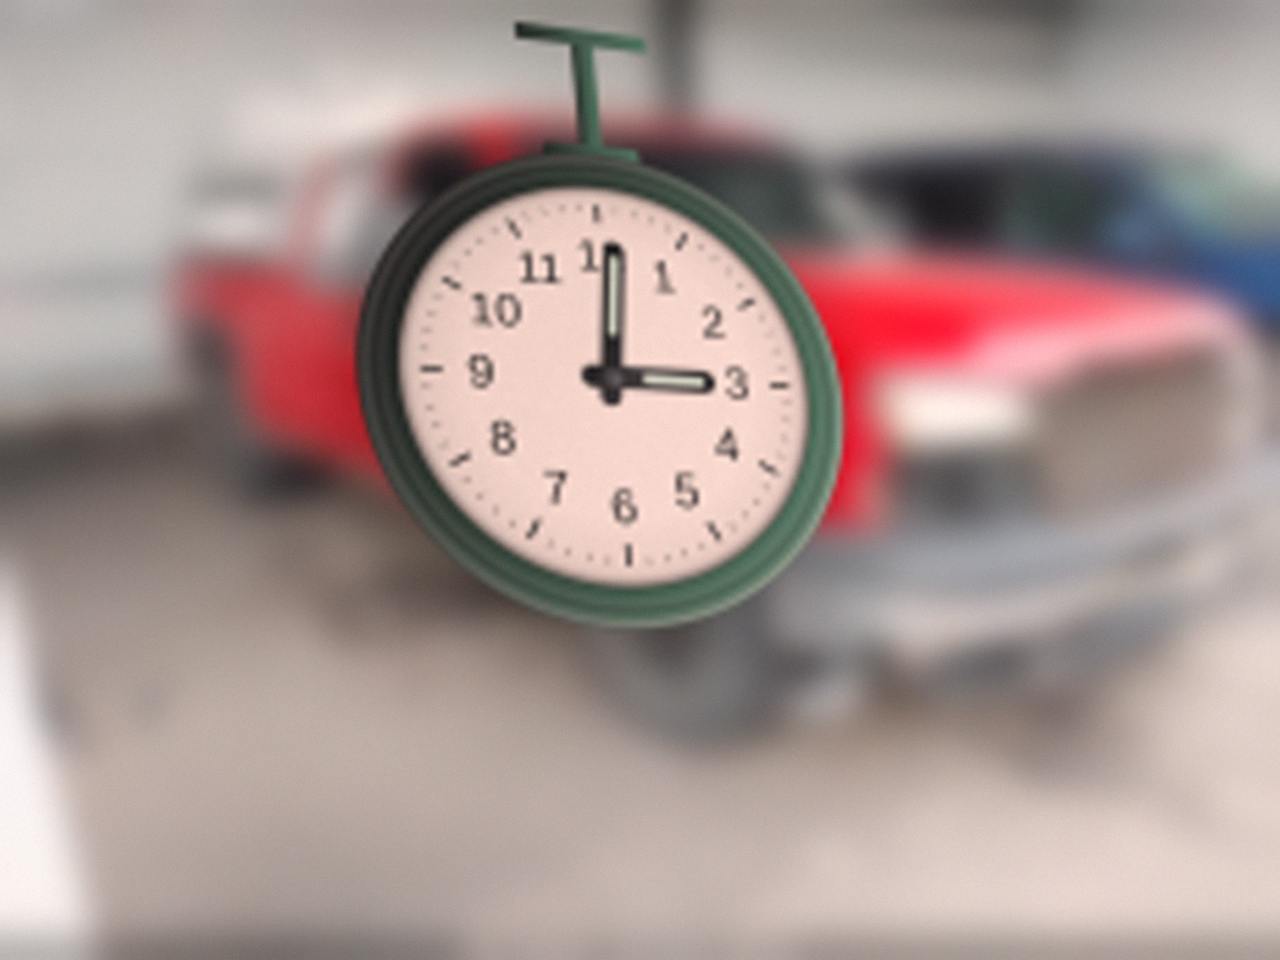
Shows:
3,01
